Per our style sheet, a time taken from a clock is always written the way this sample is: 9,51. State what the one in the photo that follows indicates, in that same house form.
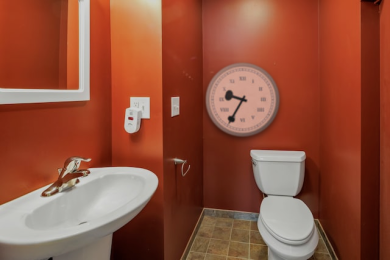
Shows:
9,35
